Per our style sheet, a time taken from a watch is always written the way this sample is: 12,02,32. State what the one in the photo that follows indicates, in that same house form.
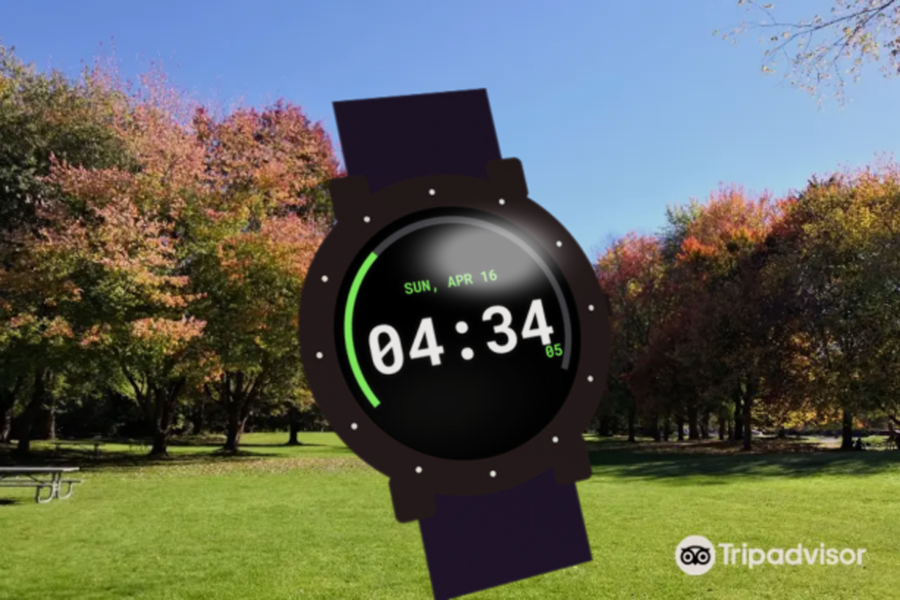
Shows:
4,34,05
